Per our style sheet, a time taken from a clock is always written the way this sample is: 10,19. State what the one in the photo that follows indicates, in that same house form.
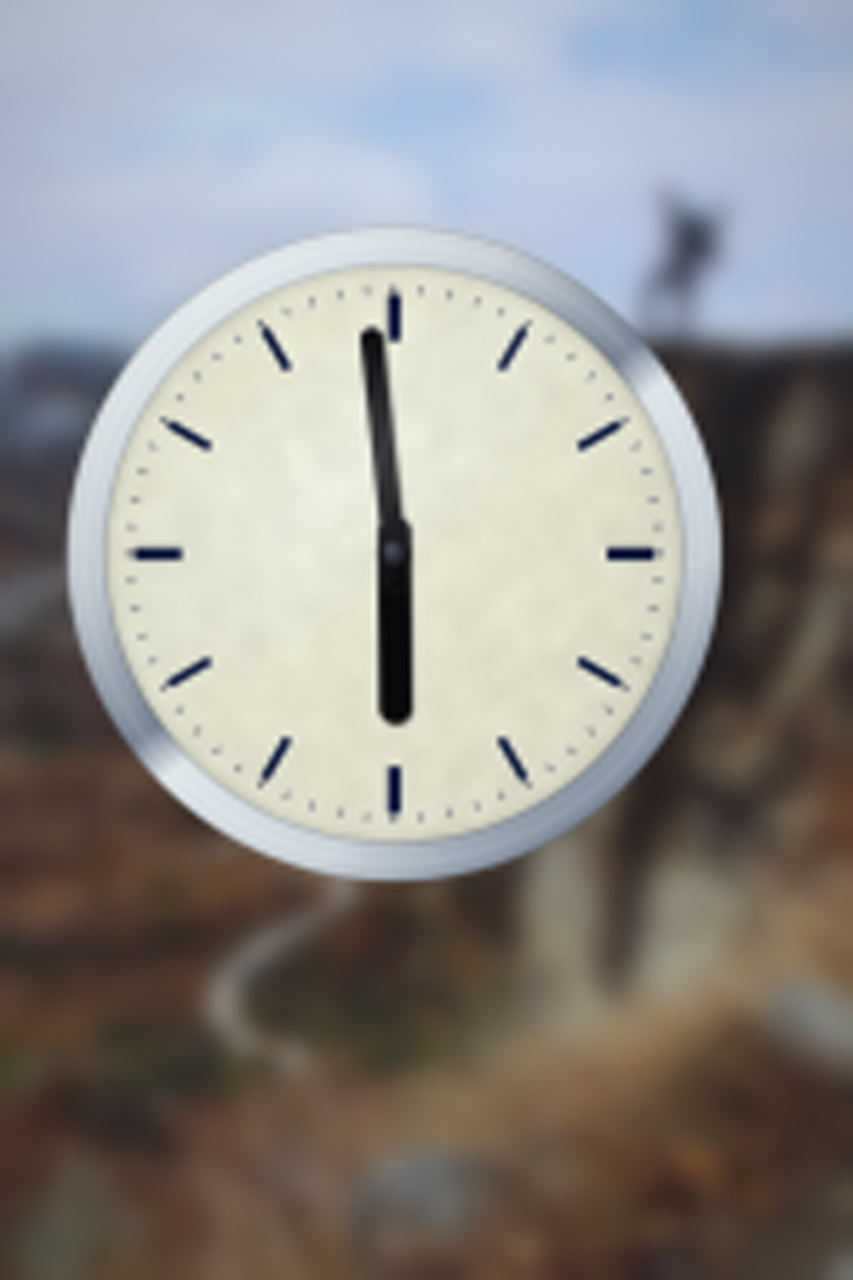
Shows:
5,59
